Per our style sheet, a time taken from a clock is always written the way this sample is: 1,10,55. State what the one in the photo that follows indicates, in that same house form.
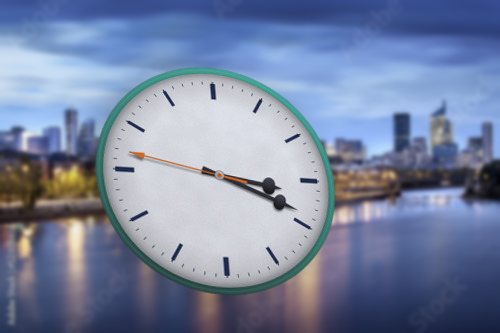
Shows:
3,18,47
